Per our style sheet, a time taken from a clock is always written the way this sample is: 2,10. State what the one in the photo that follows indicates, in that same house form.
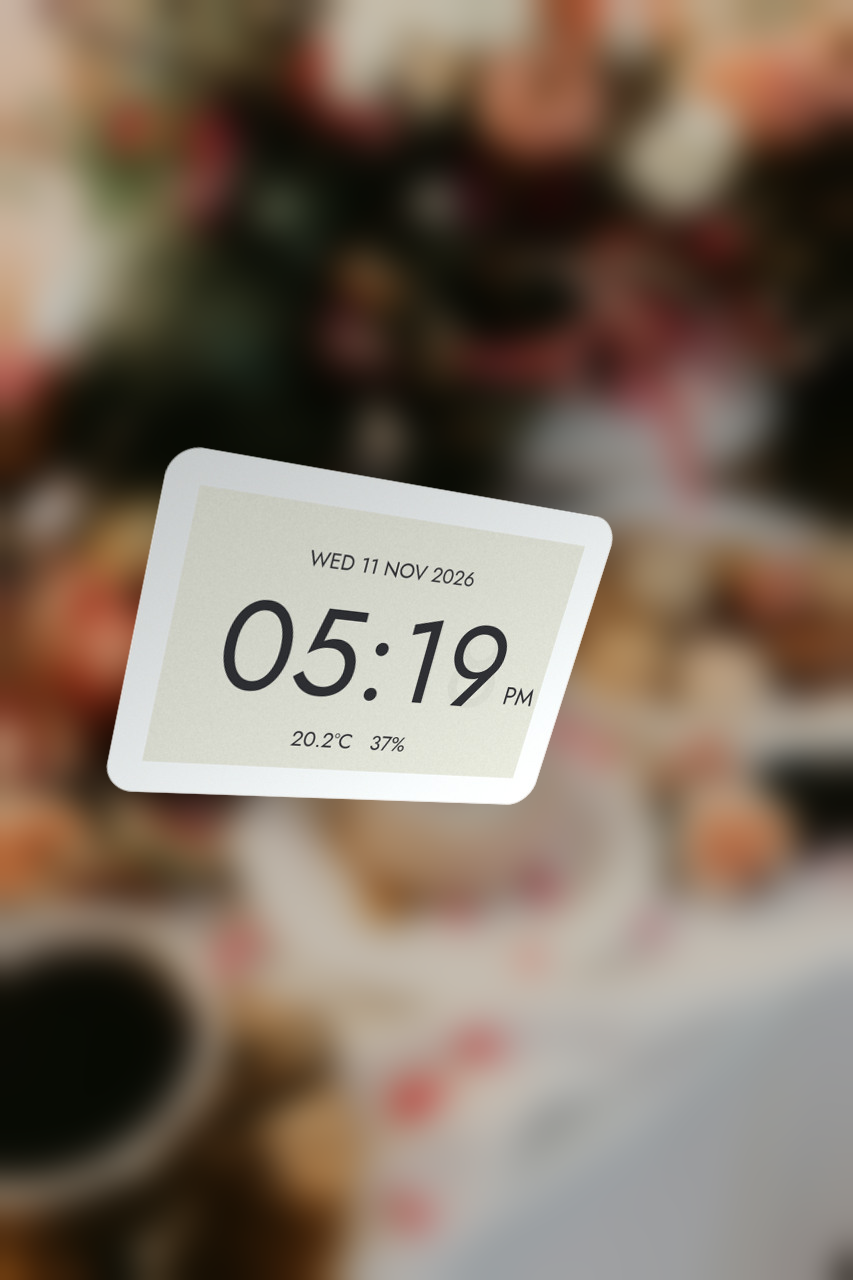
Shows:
5,19
